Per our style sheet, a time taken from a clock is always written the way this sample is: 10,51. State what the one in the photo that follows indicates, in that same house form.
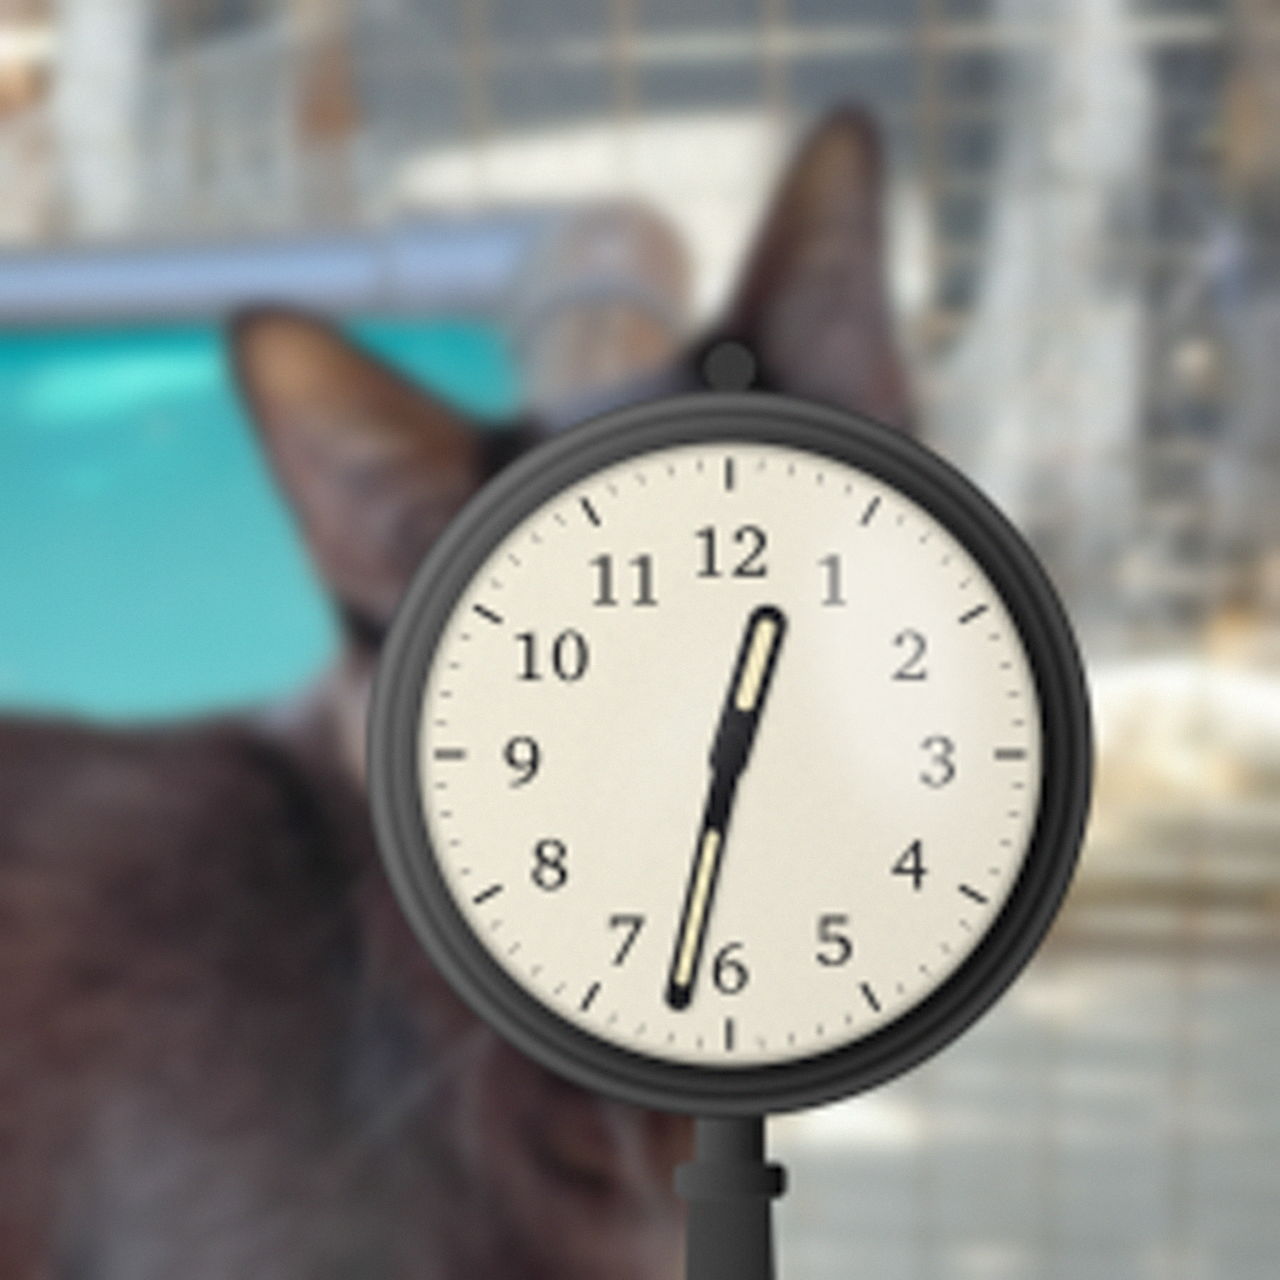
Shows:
12,32
